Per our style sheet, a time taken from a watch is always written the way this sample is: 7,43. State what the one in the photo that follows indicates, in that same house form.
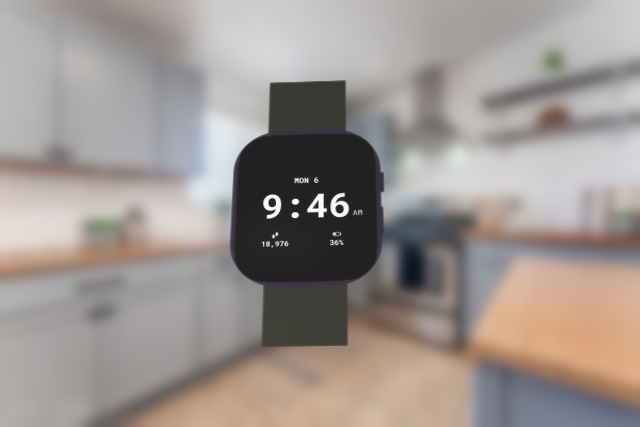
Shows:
9,46
